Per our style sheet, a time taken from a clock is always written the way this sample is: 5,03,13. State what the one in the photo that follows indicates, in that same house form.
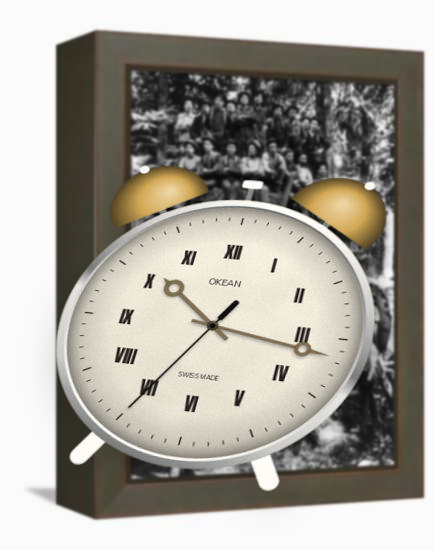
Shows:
10,16,35
